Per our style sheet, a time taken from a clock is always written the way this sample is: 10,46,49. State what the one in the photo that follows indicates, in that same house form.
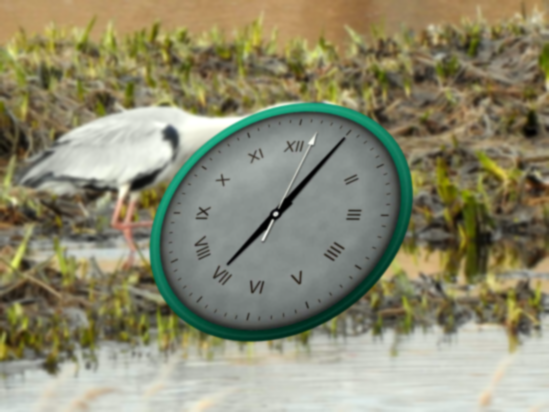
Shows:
7,05,02
